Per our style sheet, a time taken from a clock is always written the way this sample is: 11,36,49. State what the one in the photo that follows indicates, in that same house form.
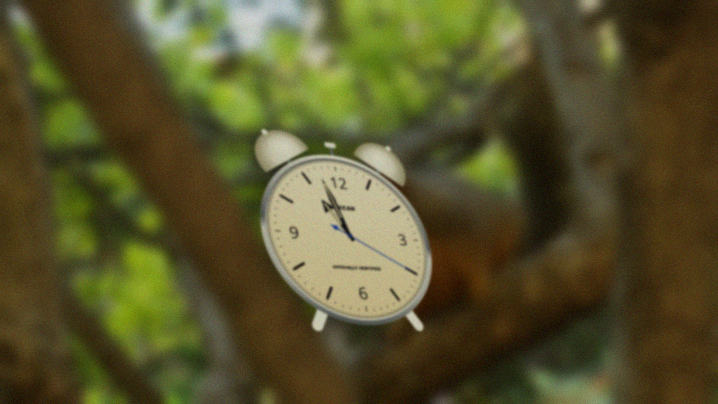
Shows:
10,57,20
